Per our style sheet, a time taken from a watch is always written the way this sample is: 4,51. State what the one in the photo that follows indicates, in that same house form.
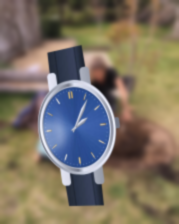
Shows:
2,06
